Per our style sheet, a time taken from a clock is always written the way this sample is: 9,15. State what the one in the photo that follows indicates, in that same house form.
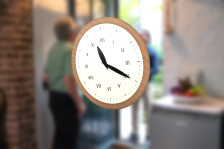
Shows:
11,20
